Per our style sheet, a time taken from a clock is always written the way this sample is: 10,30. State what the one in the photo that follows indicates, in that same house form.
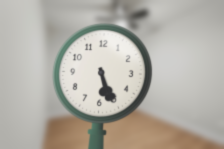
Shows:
5,26
